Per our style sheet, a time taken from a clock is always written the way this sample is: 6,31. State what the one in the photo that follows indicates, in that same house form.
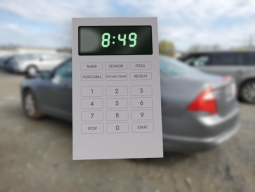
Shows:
8,49
